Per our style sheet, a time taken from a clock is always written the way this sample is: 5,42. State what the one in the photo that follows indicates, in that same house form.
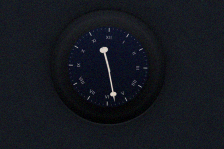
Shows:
11,28
